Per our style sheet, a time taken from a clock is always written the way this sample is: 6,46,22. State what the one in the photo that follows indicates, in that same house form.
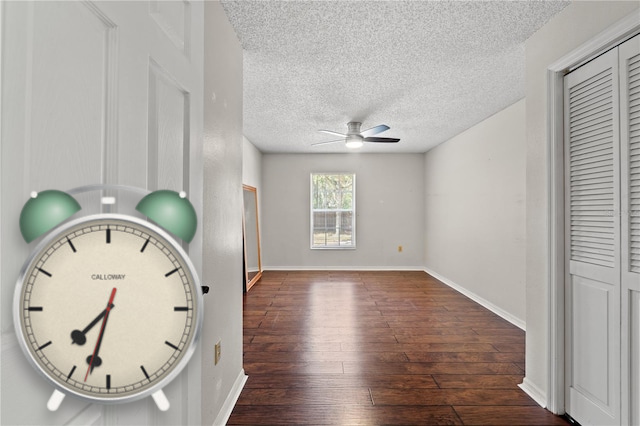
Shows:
7,32,33
